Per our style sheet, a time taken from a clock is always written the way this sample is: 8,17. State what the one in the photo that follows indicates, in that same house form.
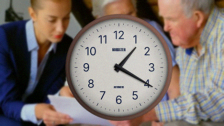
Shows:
1,20
